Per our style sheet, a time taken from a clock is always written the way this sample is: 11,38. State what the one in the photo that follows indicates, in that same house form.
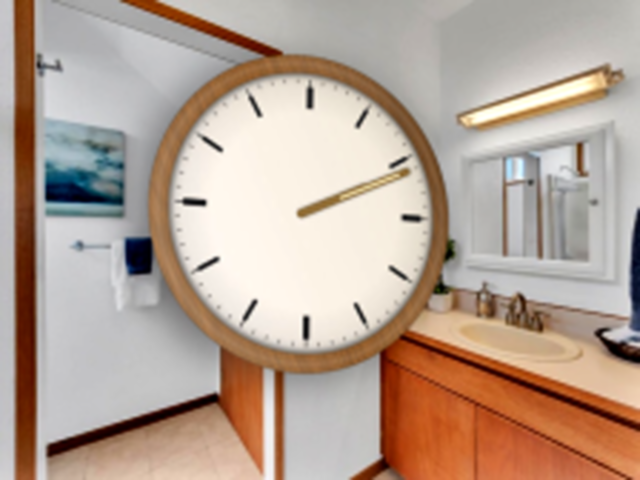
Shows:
2,11
